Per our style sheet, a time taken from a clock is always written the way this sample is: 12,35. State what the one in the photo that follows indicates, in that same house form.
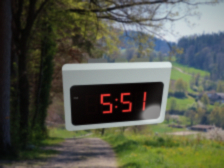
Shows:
5,51
